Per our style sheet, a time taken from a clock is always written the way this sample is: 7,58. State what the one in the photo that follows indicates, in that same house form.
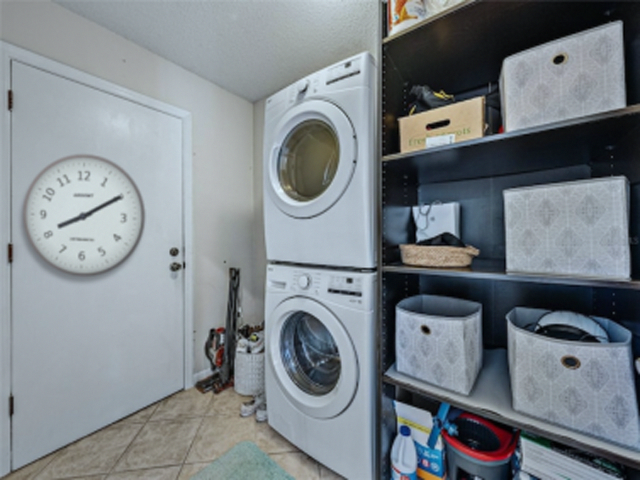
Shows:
8,10
